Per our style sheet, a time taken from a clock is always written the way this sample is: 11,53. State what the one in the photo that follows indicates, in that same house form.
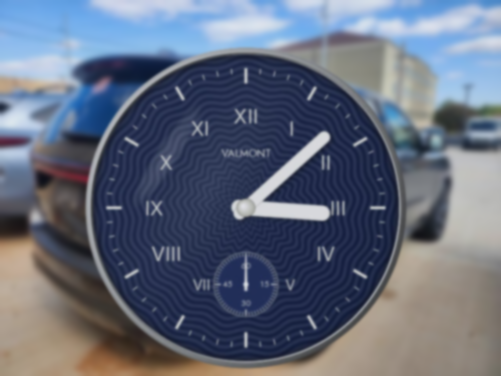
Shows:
3,08
